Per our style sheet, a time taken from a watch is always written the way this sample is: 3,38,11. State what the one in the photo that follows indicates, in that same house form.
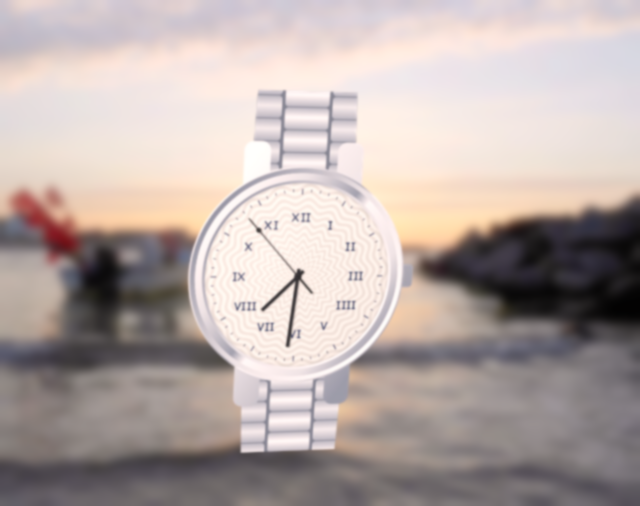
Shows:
7,30,53
